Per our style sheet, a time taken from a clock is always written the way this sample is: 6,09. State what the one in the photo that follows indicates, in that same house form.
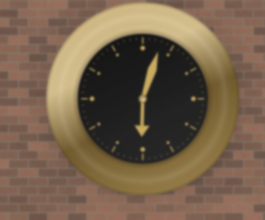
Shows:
6,03
